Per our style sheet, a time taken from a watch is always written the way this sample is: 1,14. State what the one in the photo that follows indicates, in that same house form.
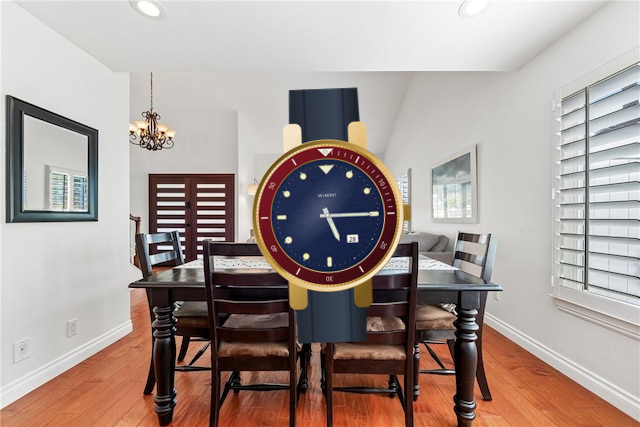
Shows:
5,15
